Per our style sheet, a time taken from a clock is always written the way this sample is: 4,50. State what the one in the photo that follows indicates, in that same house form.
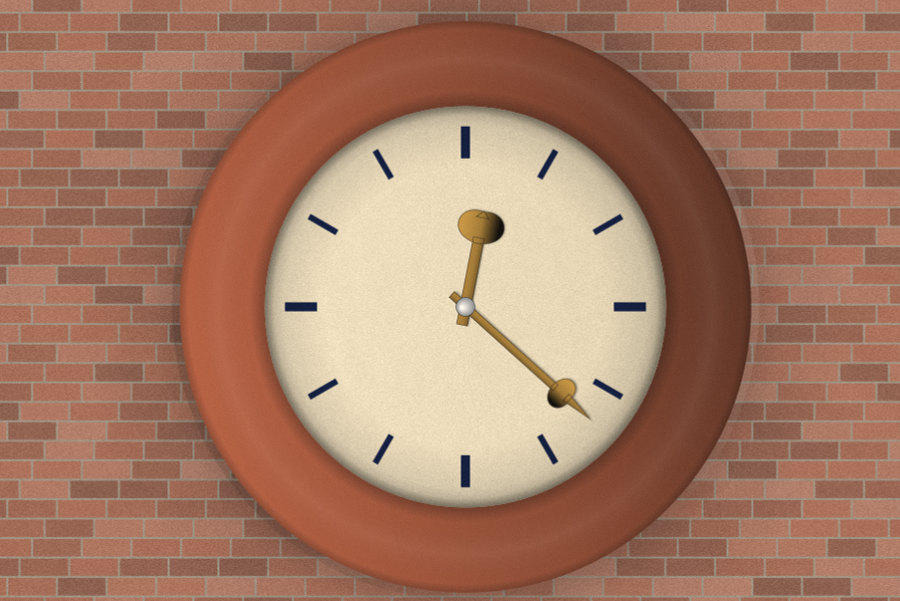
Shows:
12,22
